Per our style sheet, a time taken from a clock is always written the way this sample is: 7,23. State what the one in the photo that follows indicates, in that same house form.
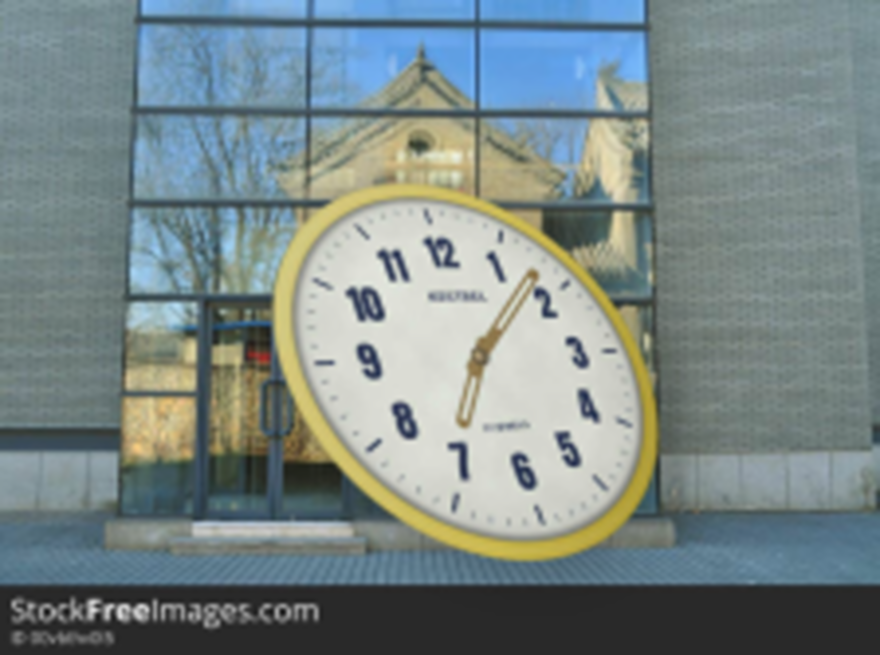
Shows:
7,08
